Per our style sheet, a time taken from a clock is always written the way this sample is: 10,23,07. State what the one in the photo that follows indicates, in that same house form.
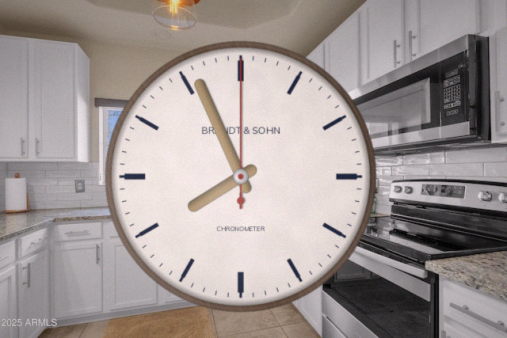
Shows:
7,56,00
